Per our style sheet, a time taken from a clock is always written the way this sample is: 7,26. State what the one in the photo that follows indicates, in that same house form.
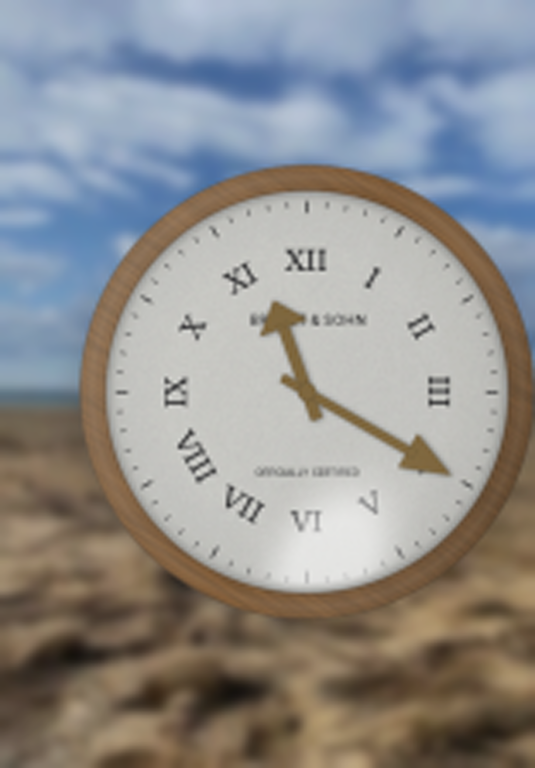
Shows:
11,20
